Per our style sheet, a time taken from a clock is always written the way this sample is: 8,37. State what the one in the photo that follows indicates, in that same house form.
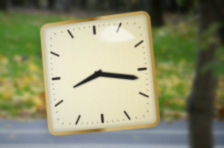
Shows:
8,17
